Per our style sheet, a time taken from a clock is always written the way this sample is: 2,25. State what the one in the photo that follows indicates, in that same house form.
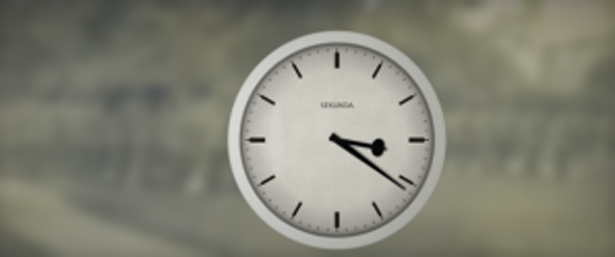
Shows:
3,21
